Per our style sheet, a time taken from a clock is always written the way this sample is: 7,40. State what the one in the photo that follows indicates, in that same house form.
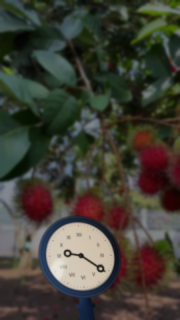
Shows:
9,21
